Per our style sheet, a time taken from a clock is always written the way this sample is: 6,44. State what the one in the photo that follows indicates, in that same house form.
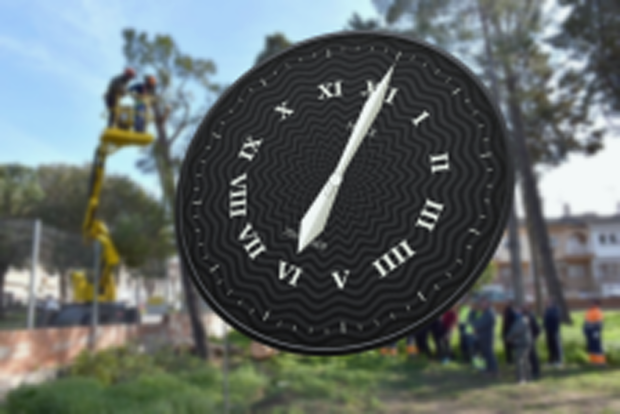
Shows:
6,00
